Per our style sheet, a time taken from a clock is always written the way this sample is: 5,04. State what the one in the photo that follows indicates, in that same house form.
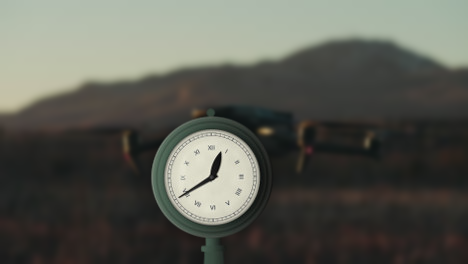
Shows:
12,40
